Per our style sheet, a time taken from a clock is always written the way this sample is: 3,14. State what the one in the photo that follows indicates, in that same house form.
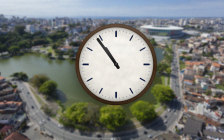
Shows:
10,54
